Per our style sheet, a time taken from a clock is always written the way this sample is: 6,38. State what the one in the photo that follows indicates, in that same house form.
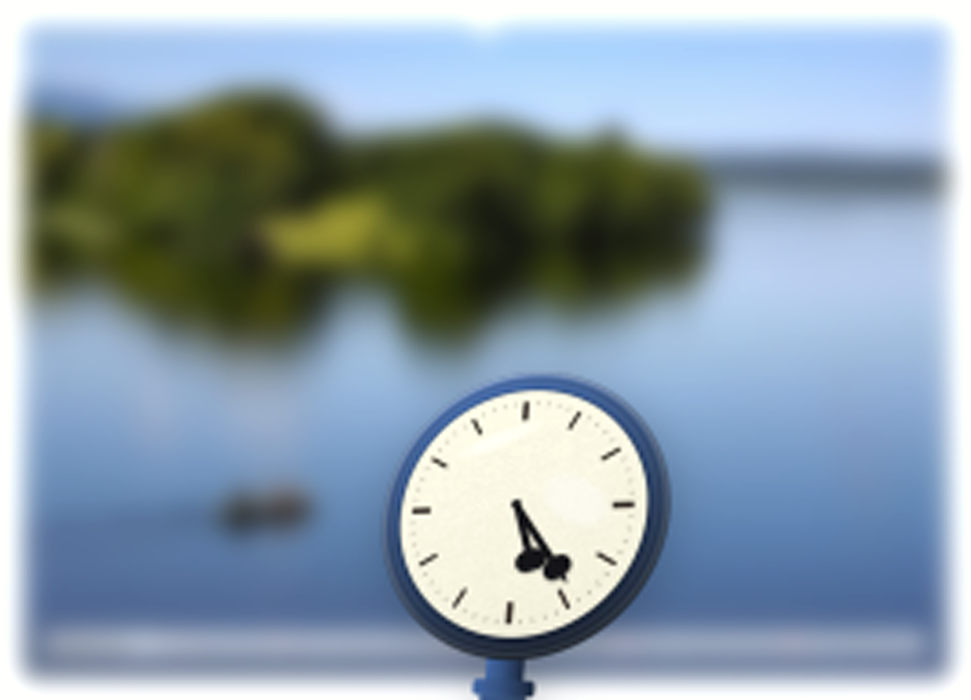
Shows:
5,24
